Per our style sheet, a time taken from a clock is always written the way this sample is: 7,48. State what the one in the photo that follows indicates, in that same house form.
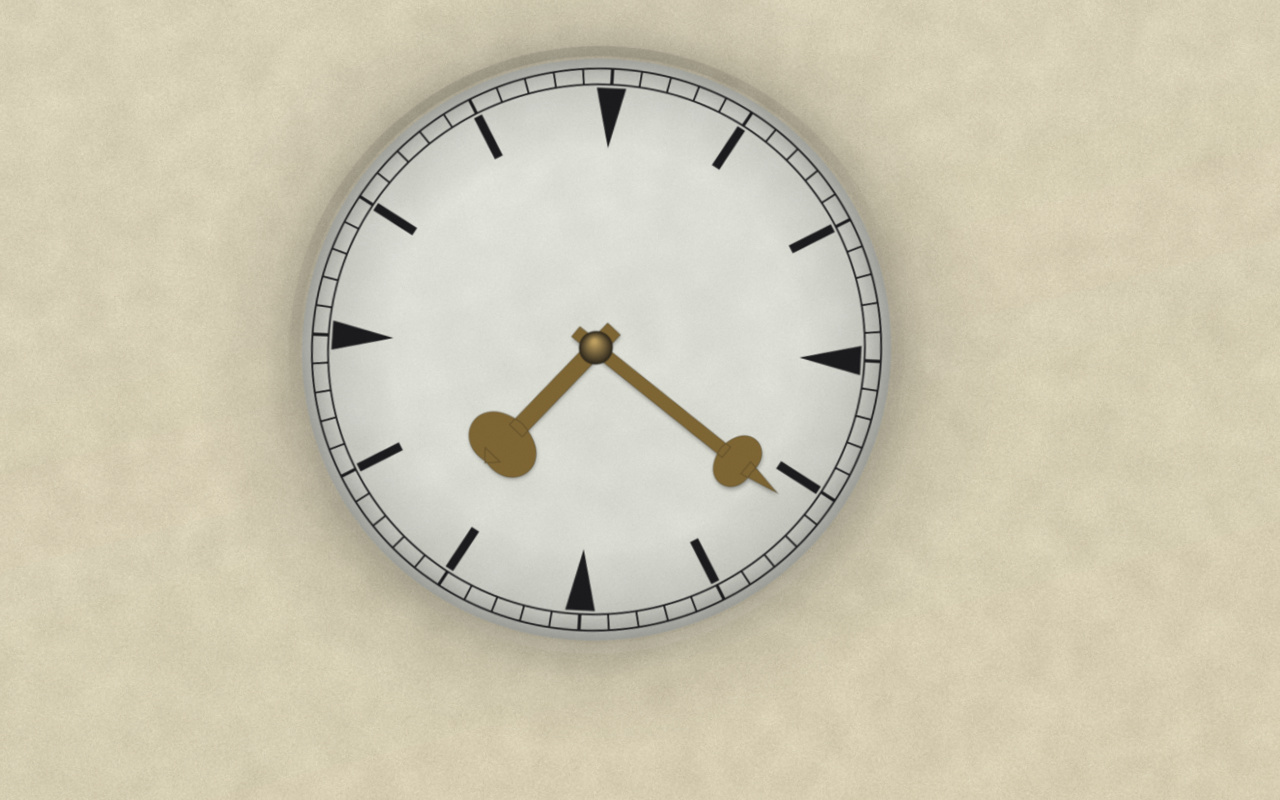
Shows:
7,21
